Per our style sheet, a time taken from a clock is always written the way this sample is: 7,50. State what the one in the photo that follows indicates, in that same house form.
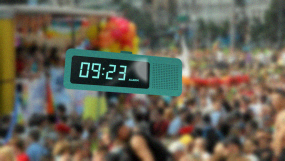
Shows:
9,23
